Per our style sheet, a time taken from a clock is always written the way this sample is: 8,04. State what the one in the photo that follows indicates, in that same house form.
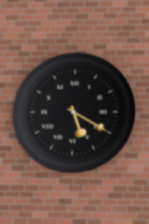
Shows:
5,20
